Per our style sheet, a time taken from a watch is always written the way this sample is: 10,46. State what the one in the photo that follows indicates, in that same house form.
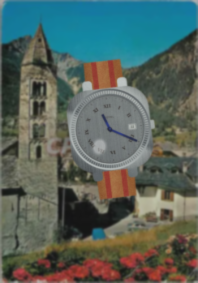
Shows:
11,20
